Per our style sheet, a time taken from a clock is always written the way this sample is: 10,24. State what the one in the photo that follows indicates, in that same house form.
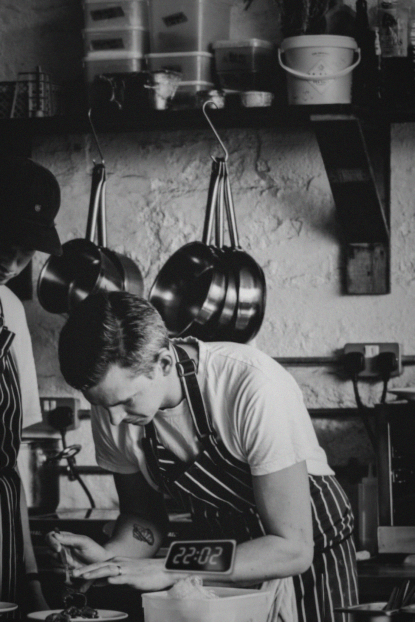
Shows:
22,02
